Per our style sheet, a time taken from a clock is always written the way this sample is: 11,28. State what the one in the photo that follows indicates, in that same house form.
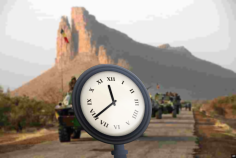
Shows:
11,39
